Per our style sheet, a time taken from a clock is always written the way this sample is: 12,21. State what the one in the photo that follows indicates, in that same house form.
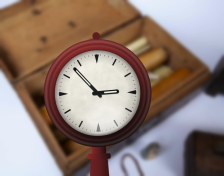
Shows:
2,53
